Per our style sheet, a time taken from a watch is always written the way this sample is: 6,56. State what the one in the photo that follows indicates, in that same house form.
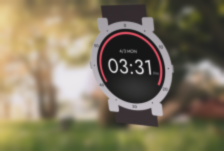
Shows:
3,31
